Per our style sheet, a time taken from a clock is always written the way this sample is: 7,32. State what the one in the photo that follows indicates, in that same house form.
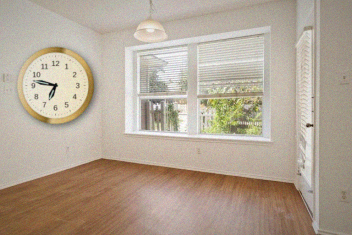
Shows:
6,47
